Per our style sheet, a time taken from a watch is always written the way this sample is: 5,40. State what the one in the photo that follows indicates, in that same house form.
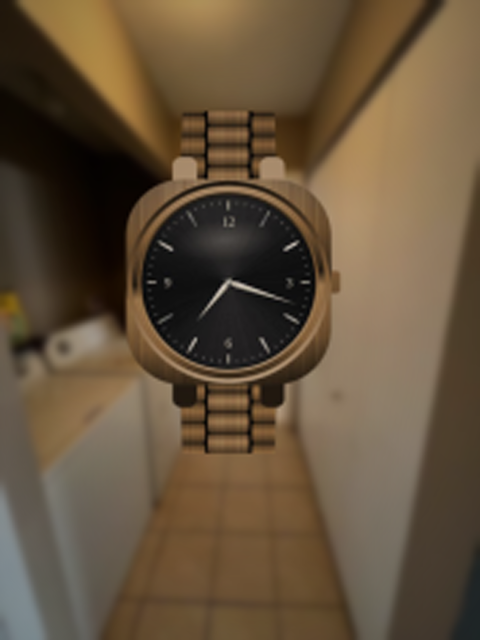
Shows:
7,18
